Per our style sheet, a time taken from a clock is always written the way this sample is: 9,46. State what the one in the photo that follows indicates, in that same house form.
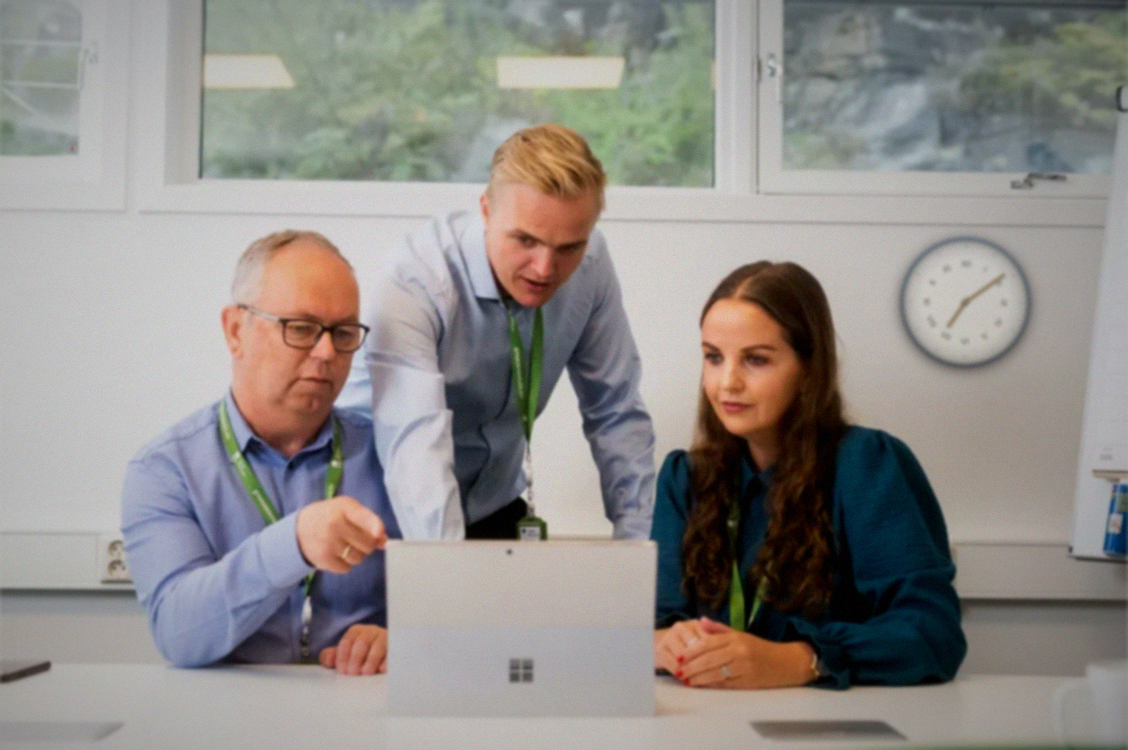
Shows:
7,09
